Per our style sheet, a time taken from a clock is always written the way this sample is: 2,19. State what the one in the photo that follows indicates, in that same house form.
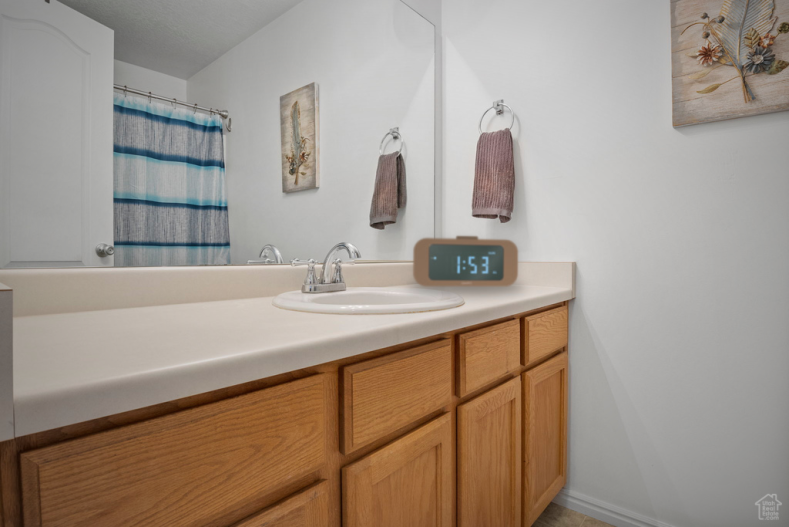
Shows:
1,53
